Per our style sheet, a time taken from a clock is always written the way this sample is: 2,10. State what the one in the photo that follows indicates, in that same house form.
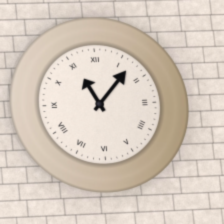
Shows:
11,07
